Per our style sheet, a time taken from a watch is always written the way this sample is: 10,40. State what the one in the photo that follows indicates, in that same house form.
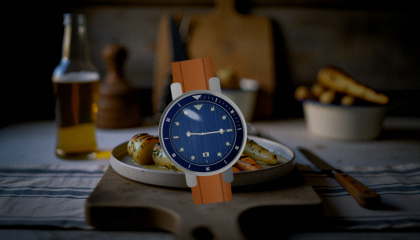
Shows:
9,15
